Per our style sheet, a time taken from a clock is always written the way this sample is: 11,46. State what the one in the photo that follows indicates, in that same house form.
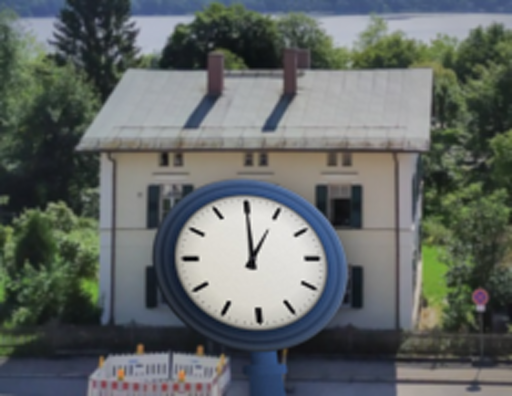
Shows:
1,00
